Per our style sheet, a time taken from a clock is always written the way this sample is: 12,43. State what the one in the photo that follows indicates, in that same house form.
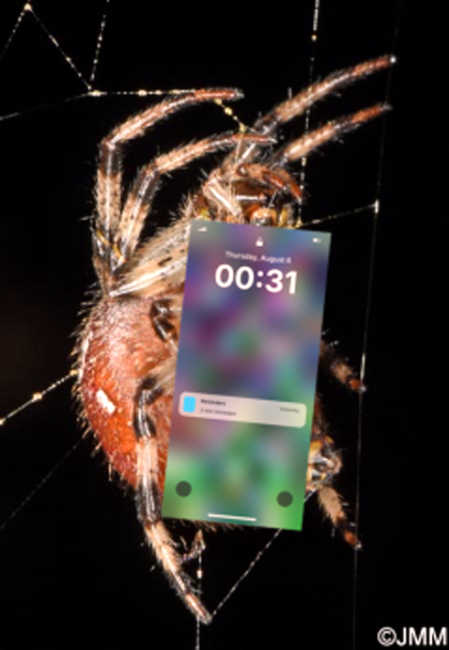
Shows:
0,31
